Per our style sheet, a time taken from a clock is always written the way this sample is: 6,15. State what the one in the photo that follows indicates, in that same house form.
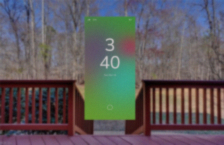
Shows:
3,40
